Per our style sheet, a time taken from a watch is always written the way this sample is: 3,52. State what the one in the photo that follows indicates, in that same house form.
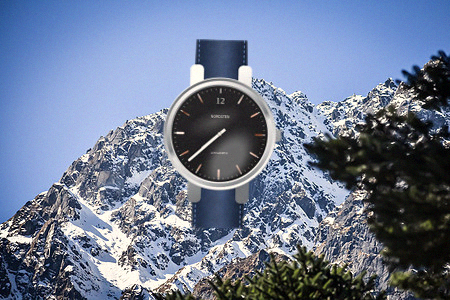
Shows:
7,38
